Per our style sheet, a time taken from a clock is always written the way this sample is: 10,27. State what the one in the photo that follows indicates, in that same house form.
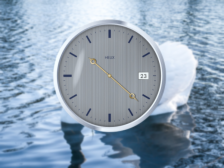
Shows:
10,22
